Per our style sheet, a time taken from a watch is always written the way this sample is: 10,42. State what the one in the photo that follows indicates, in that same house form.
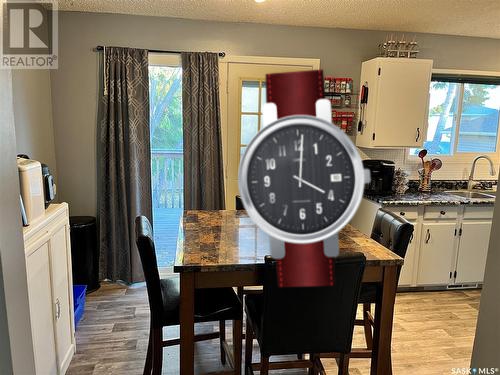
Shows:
4,01
